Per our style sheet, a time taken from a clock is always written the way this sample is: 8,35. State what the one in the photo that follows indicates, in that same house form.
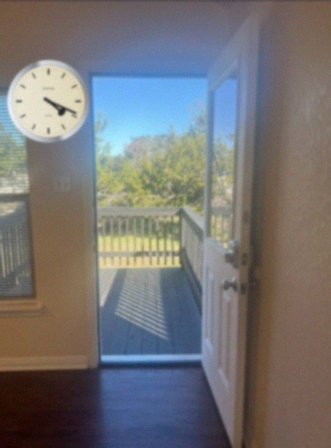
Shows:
4,19
